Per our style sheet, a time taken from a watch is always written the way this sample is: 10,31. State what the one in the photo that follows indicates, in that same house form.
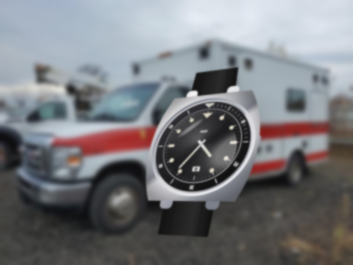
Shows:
4,36
